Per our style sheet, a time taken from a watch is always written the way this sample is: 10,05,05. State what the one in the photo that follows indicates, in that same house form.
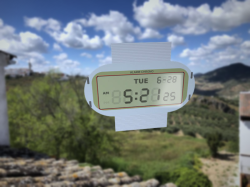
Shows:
5,21,25
